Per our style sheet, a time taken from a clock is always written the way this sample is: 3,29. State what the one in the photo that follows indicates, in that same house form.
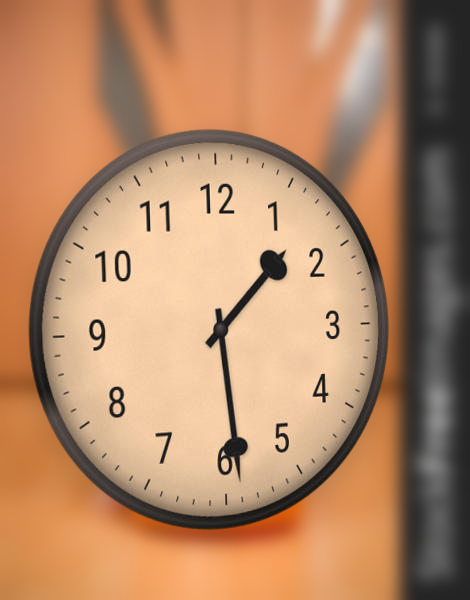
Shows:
1,29
